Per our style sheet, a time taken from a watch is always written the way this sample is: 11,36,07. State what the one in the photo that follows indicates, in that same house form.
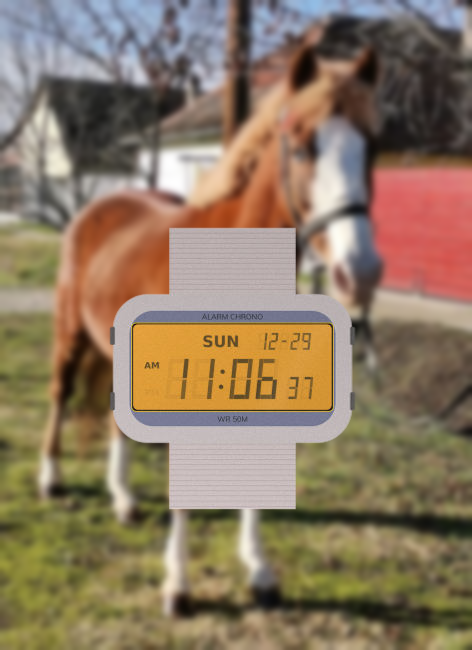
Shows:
11,06,37
